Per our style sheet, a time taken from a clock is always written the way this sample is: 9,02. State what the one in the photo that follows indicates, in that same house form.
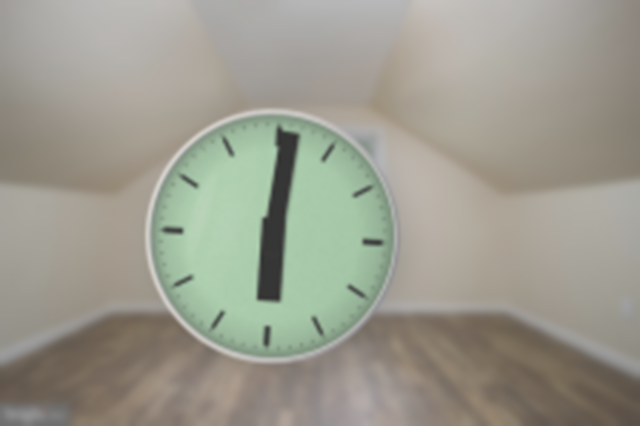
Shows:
6,01
